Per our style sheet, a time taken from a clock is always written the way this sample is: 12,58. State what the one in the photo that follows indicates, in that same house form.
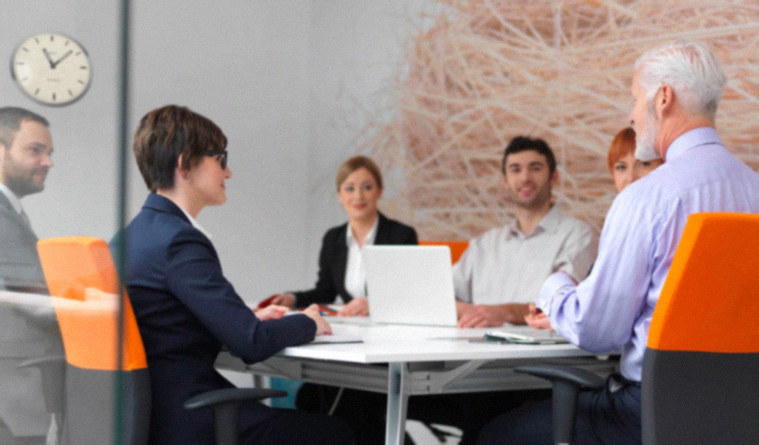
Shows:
11,08
